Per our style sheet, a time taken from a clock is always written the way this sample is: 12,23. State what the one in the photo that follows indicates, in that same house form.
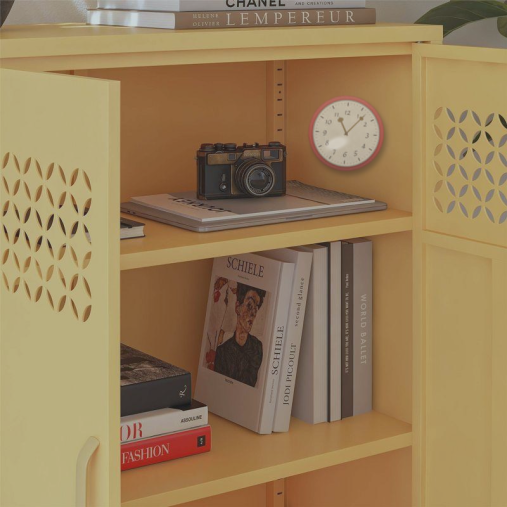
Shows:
11,07
